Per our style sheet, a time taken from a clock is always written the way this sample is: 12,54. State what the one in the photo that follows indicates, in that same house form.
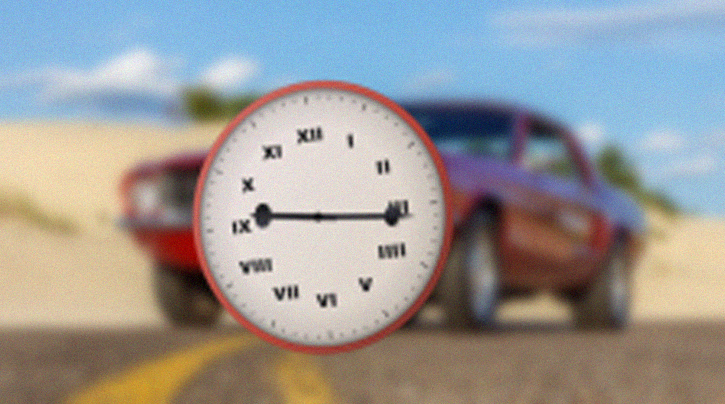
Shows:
9,16
